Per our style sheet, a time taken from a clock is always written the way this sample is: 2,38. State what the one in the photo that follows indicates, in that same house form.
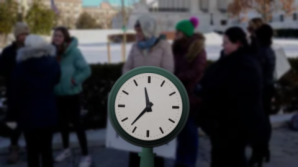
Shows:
11,37
